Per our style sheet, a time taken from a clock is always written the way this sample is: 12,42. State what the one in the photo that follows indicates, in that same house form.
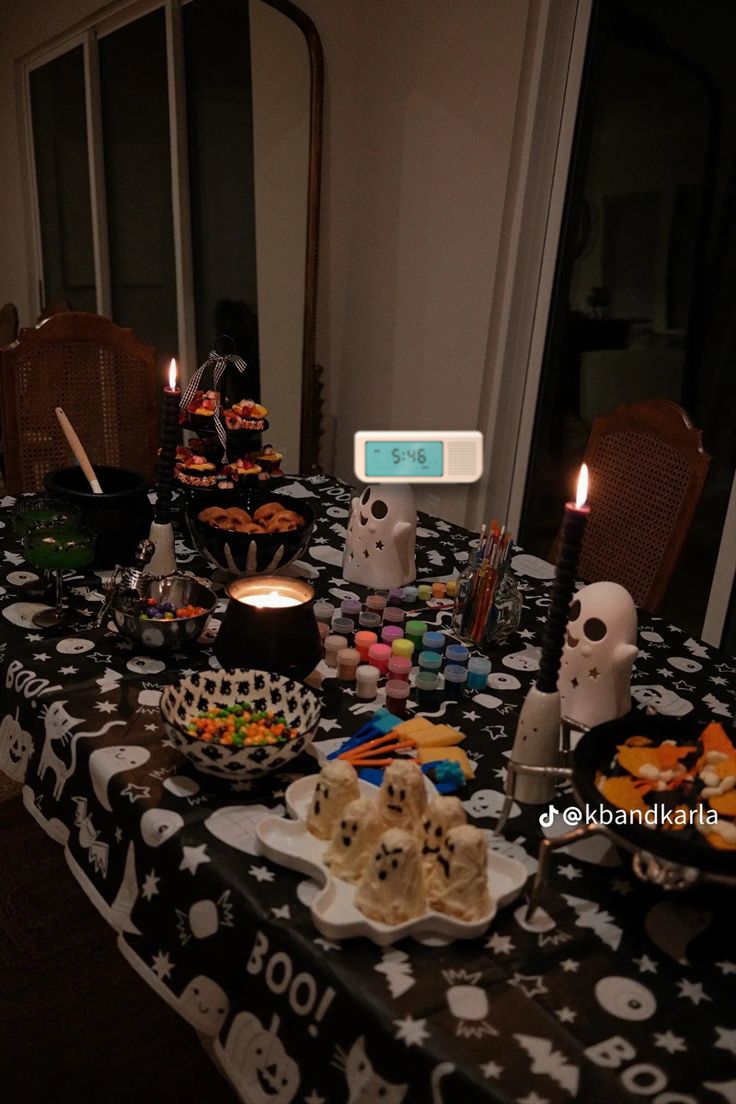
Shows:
5,46
